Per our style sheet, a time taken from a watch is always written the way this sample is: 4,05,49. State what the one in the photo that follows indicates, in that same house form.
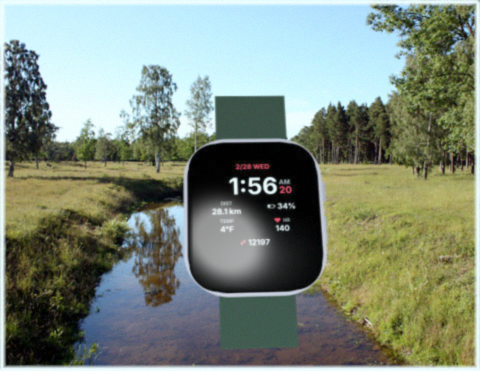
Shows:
1,56,20
